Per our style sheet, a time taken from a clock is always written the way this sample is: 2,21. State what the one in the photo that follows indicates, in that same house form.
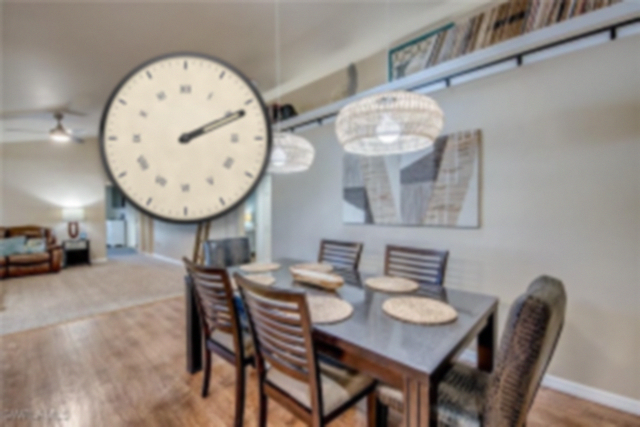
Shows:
2,11
